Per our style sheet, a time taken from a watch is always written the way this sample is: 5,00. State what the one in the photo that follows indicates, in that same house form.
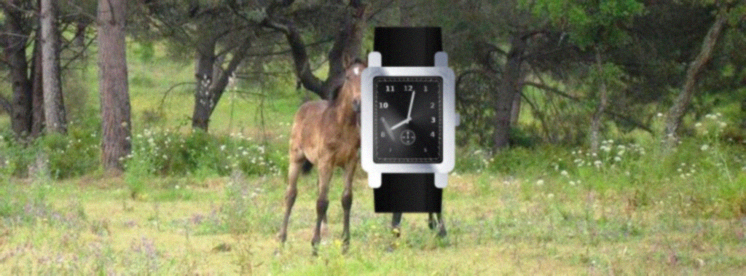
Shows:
8,02
